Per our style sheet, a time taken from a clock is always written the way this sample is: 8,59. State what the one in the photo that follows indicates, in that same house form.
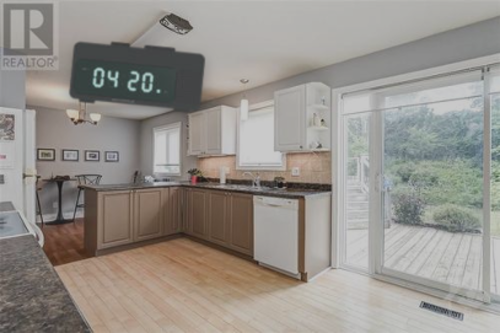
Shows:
4,20
